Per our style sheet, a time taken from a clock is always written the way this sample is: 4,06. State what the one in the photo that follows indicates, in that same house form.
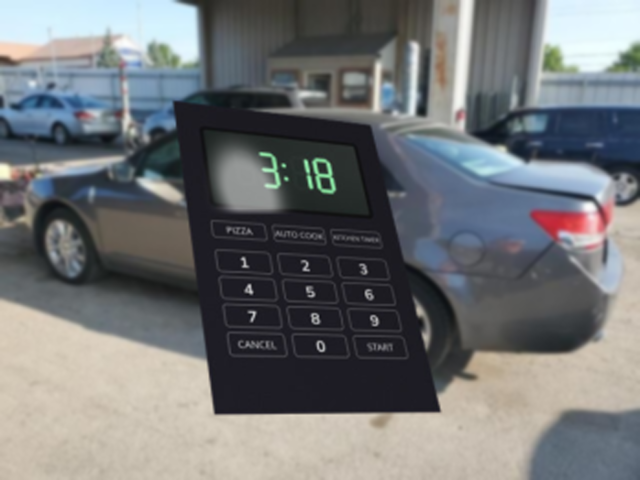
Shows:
3,18
